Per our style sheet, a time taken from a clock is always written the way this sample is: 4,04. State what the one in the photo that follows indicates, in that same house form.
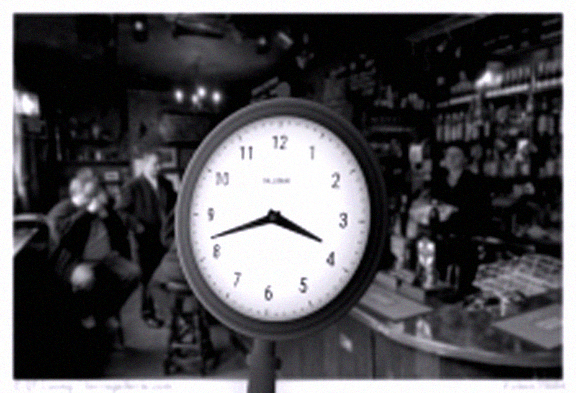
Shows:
3,42
